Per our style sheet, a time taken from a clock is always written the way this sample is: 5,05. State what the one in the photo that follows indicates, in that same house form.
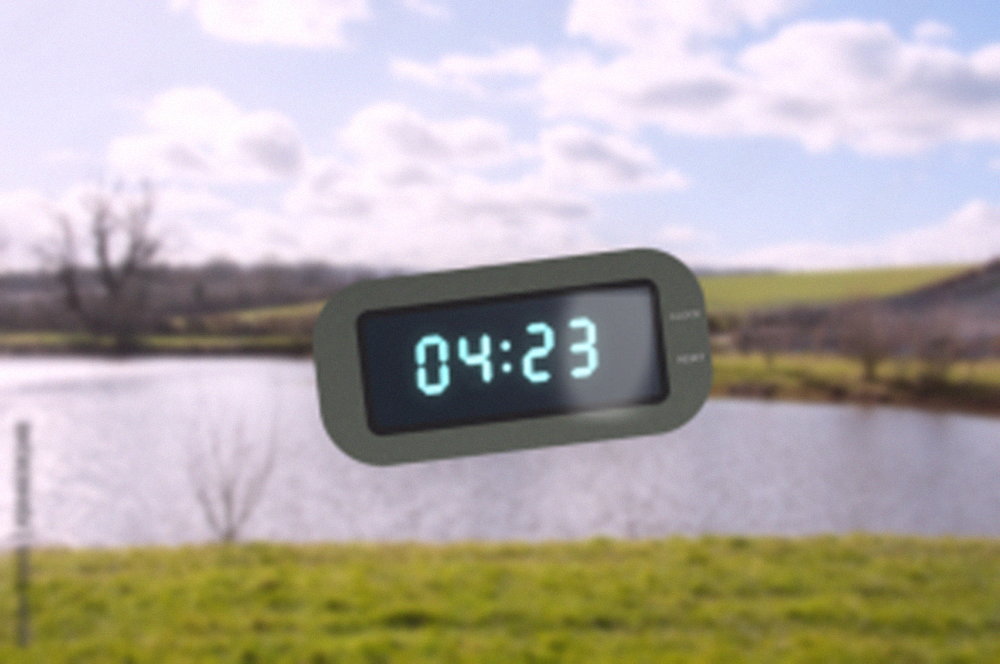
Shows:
4,23
